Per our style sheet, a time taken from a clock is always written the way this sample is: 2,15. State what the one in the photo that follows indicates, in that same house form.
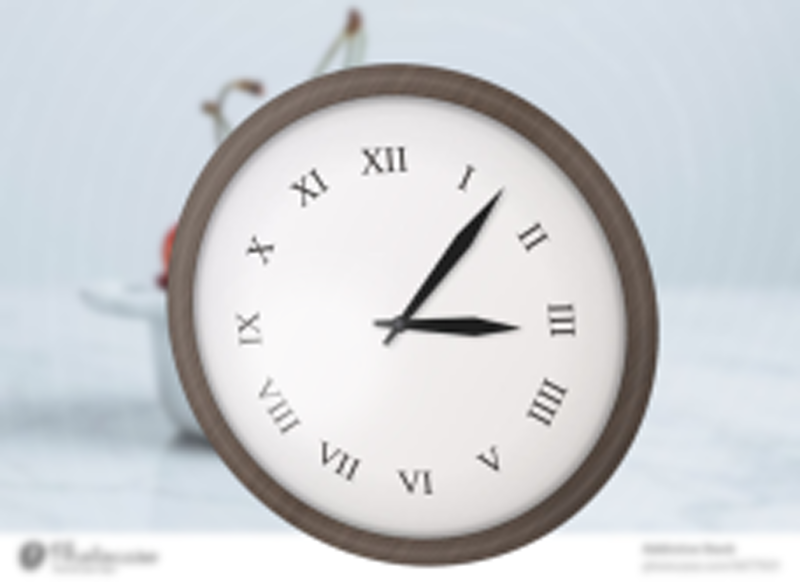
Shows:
3,07
